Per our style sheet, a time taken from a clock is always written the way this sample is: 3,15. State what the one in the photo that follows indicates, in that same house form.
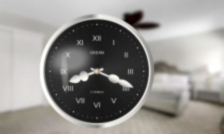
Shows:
8,19
